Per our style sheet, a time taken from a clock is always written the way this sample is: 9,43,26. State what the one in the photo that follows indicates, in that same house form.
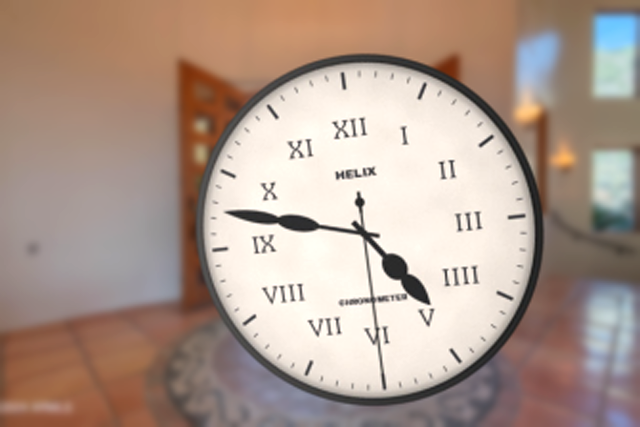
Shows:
4,47,30
